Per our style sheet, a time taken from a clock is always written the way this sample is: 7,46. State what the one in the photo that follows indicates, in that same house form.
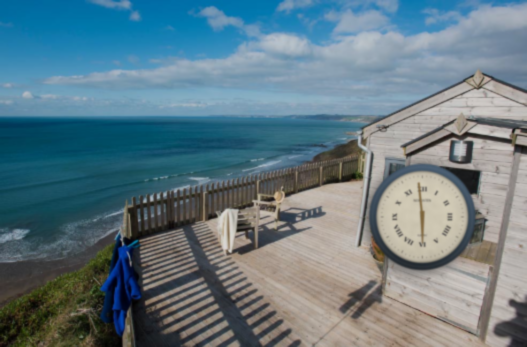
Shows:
5,59
